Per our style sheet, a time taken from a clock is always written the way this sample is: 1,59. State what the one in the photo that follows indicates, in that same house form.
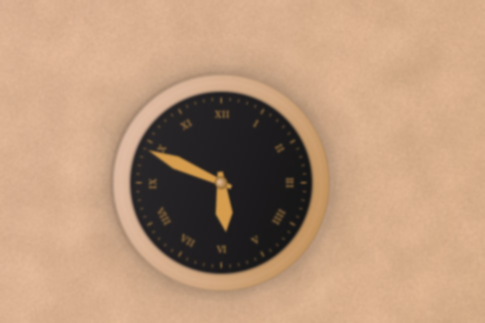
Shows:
5,49
